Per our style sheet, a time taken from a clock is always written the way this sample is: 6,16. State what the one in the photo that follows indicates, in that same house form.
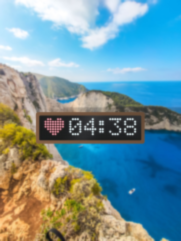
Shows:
4,38
